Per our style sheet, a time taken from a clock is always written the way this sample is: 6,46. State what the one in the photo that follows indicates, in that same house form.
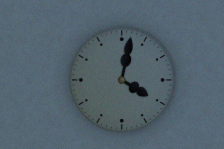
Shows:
4,02
